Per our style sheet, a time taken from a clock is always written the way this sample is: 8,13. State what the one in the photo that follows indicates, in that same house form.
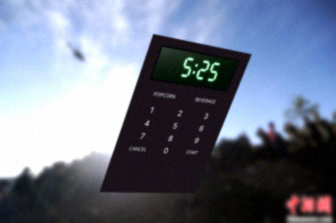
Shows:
5,25
